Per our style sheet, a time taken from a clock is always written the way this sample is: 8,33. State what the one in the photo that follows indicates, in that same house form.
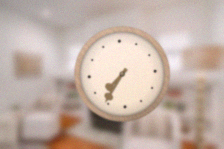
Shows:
7,36
